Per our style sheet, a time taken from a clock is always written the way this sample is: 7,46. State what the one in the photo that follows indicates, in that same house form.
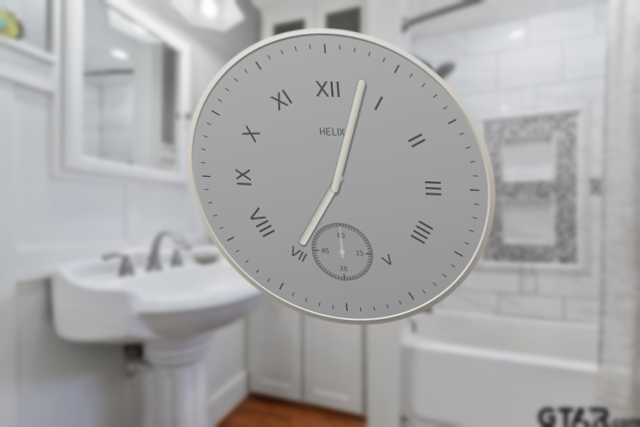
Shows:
7,03
